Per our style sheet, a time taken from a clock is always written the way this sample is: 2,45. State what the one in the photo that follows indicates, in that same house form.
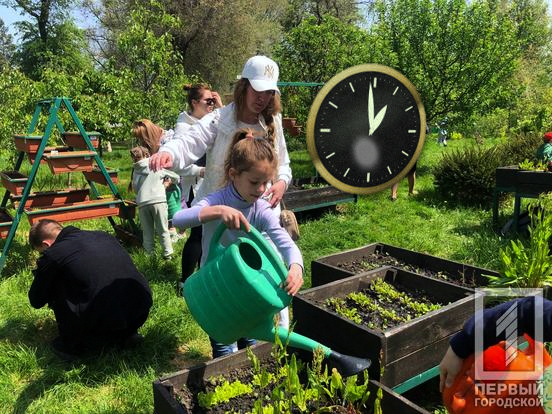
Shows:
12,59
